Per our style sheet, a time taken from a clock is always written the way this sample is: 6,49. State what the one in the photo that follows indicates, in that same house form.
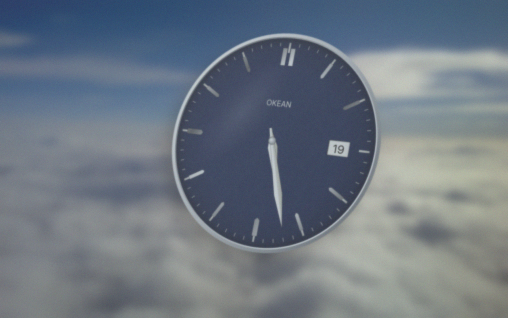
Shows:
5,27
